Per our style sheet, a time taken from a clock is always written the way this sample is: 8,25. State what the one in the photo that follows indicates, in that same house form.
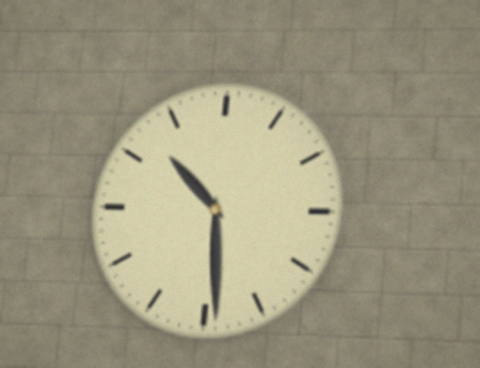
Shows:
10,29
